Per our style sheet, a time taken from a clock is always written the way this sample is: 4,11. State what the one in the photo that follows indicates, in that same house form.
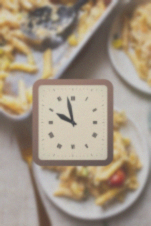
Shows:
9,58
